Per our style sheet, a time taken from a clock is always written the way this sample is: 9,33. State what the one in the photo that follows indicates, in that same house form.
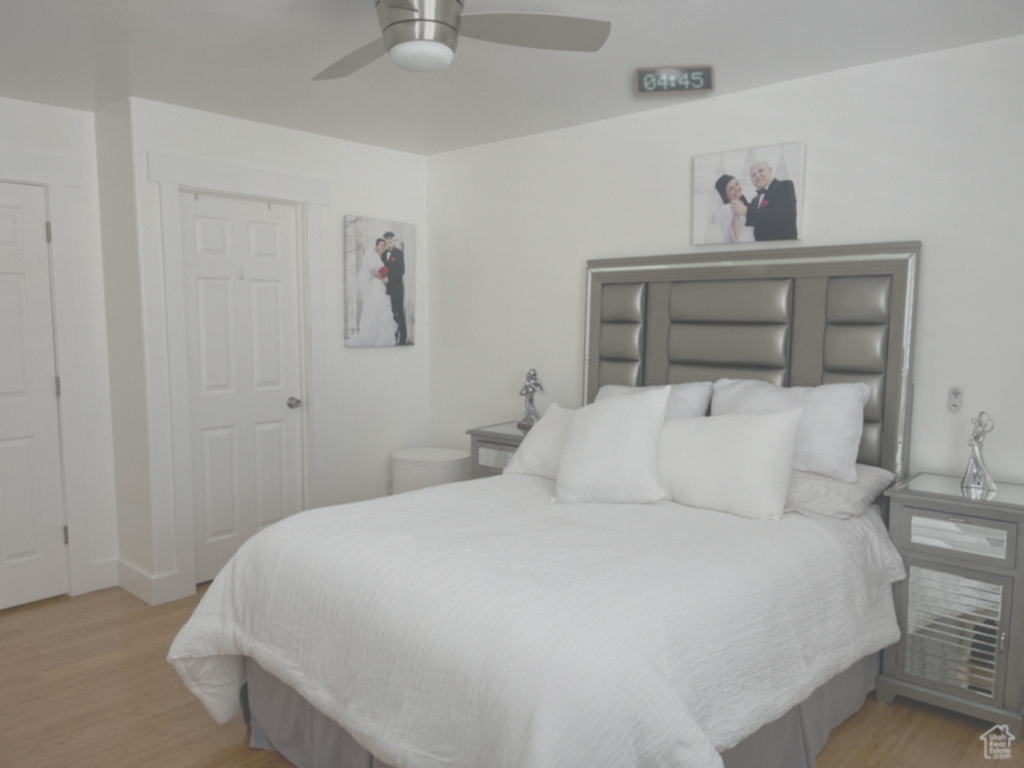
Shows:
4,45
